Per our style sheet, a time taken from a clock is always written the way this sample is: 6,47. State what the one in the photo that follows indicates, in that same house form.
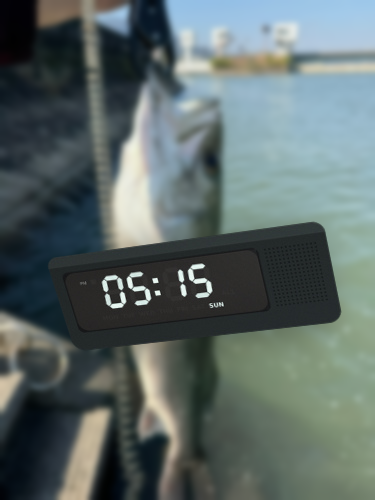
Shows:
5,15
